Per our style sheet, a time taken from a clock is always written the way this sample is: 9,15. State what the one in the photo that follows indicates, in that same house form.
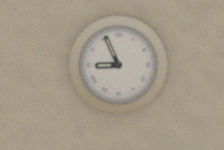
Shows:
8,56
